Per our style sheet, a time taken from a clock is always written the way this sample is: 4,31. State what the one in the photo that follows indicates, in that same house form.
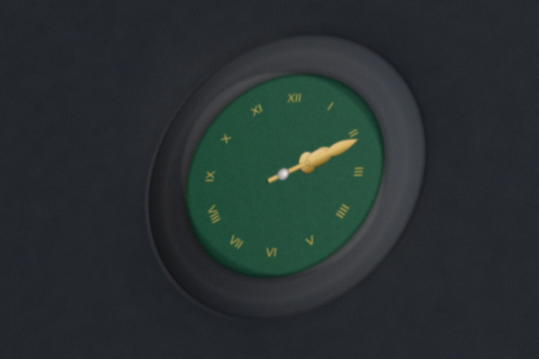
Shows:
2,11
